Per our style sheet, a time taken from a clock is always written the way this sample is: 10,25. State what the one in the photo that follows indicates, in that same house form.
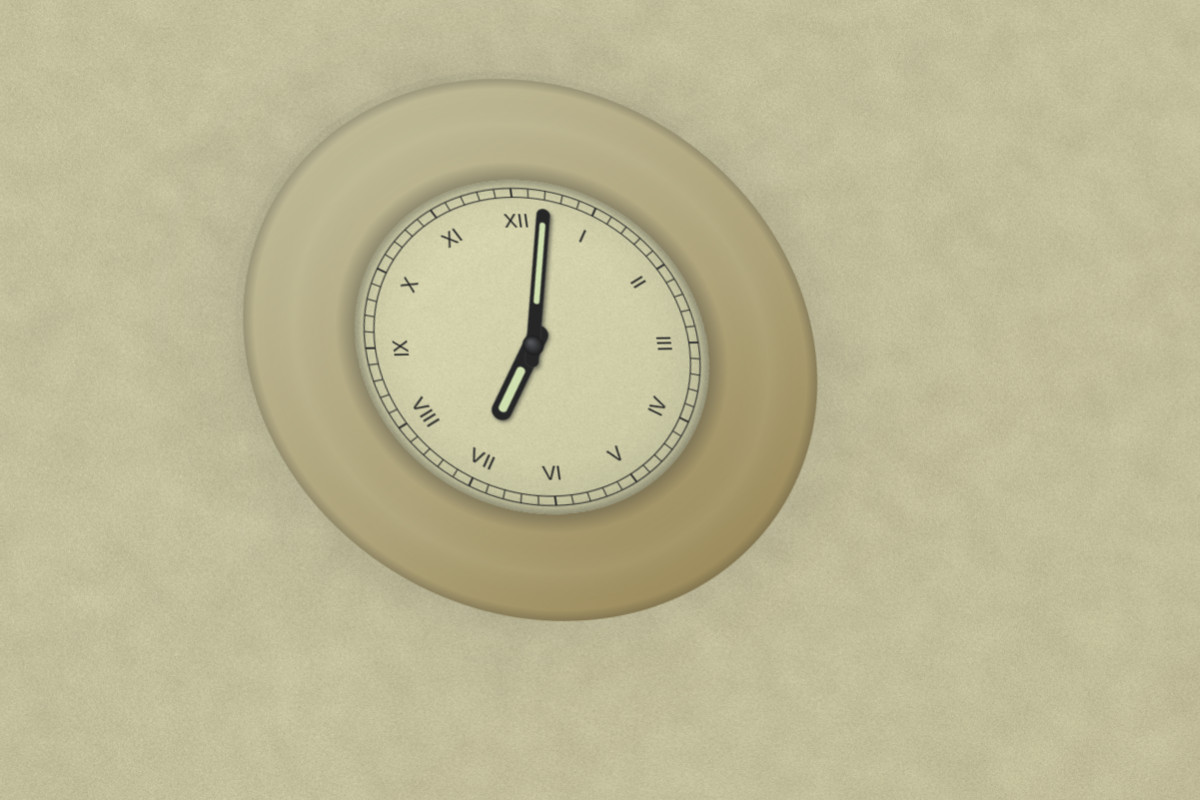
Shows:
7,02
